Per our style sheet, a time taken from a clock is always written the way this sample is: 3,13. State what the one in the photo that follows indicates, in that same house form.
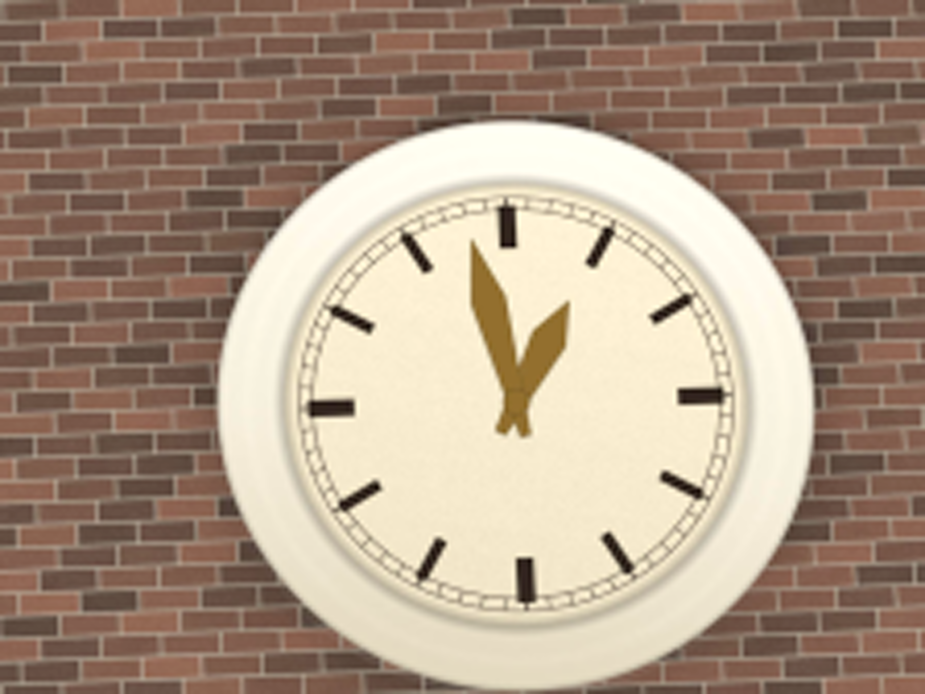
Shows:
12,58
